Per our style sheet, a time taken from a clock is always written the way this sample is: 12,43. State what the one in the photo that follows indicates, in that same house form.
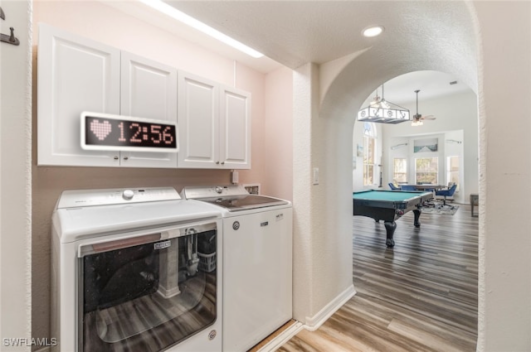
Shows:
12,56
